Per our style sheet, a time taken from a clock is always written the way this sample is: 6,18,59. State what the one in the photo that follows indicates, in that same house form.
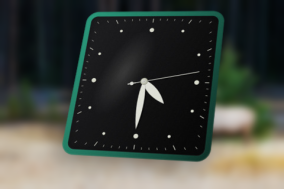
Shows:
4,30,13
